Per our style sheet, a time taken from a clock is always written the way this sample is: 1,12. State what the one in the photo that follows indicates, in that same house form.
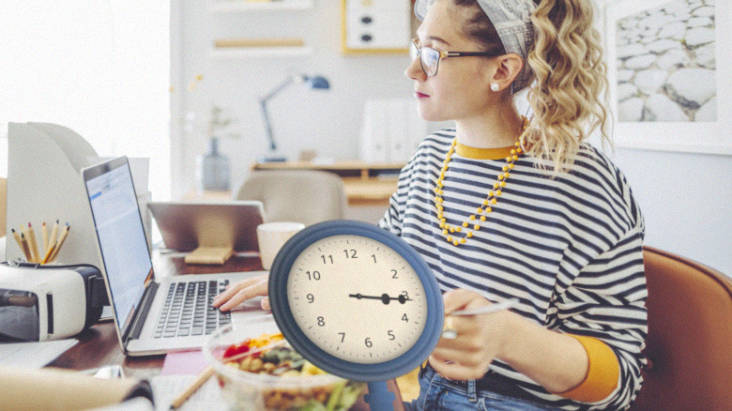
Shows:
3,16
